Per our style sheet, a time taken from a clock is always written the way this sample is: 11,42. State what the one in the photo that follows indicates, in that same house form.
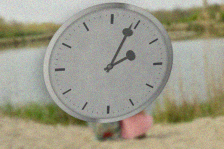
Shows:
2,04
